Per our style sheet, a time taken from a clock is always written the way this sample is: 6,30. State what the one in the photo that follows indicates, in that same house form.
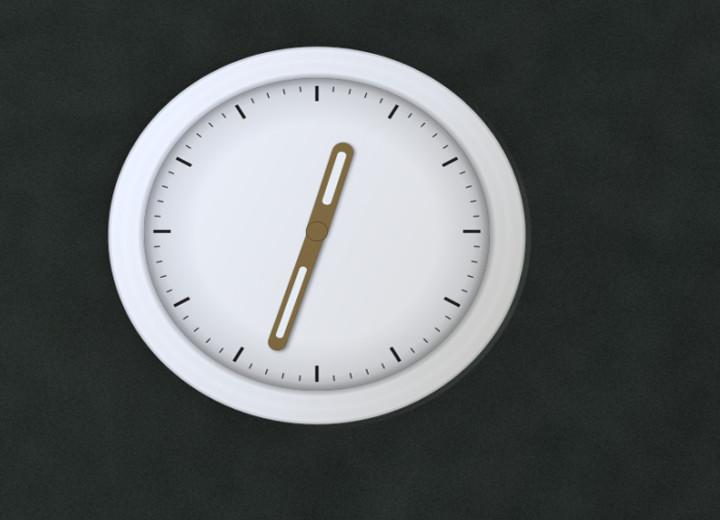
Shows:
12,33
